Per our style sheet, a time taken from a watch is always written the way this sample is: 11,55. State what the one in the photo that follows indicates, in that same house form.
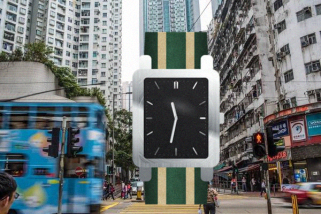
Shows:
11,32
